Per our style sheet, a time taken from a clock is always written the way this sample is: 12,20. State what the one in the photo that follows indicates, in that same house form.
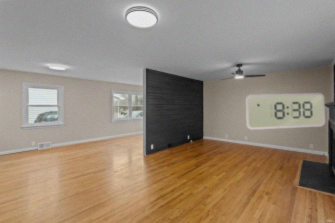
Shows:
8,38
